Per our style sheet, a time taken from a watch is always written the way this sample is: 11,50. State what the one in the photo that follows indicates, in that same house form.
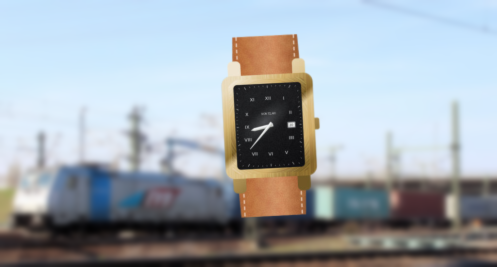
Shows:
8,37
